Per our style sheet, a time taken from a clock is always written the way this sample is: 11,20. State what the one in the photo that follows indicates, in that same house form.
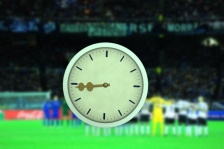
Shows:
8,44
